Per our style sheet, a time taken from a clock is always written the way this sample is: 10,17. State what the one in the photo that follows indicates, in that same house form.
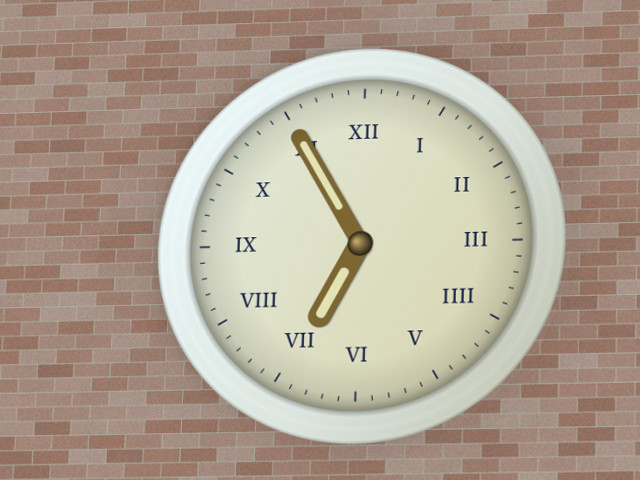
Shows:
6,55
